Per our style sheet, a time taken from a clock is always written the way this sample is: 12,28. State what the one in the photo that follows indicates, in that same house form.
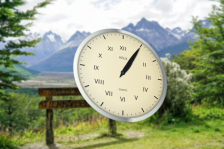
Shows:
1,05
